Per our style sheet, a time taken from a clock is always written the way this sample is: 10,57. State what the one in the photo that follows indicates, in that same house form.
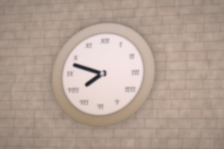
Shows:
7,48
